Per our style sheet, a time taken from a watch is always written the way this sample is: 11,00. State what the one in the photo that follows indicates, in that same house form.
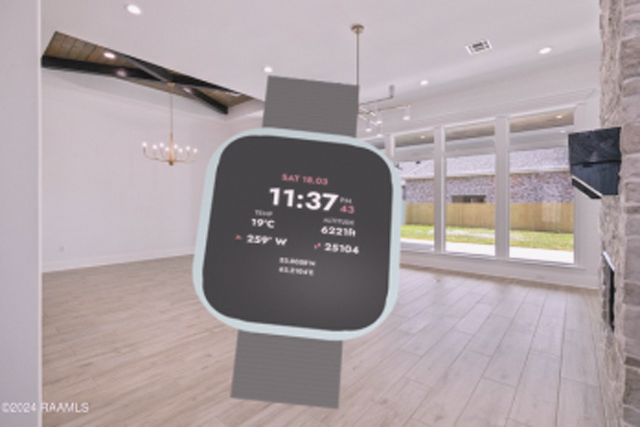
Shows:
11,37
